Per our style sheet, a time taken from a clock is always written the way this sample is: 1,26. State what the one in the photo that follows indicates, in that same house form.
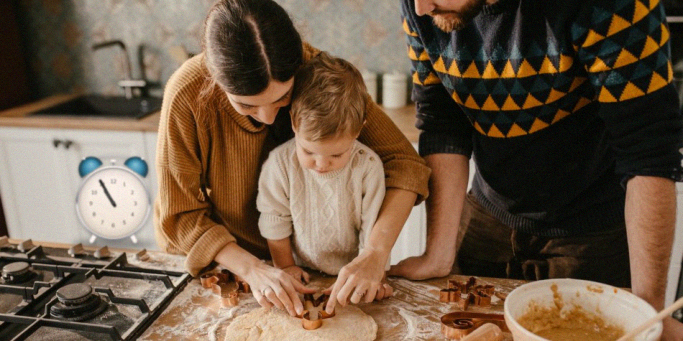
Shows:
10,55
